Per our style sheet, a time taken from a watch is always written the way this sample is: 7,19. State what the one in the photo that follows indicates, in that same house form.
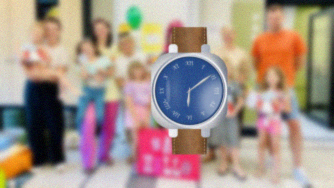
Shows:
6,09
